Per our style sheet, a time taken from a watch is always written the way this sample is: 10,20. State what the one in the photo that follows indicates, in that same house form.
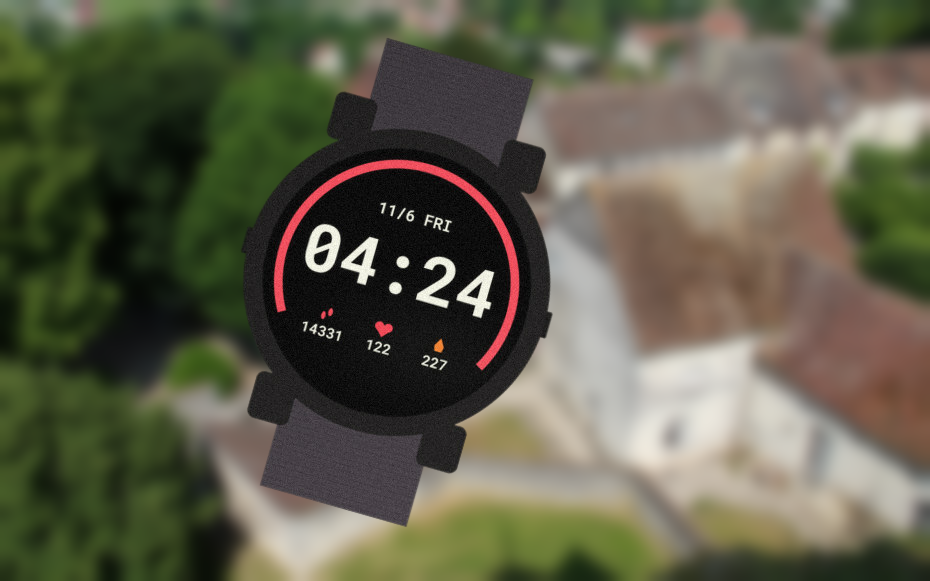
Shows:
4,24
